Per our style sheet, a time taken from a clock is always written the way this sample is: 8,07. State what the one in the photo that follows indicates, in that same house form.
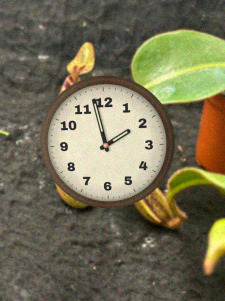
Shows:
1,58
